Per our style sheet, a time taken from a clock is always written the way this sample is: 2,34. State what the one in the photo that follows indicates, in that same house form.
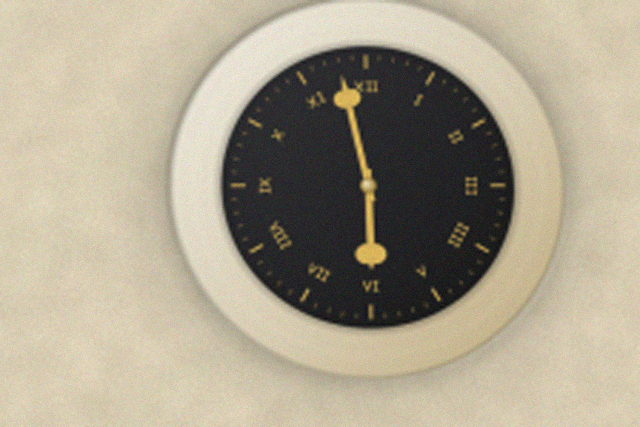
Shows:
5,58
